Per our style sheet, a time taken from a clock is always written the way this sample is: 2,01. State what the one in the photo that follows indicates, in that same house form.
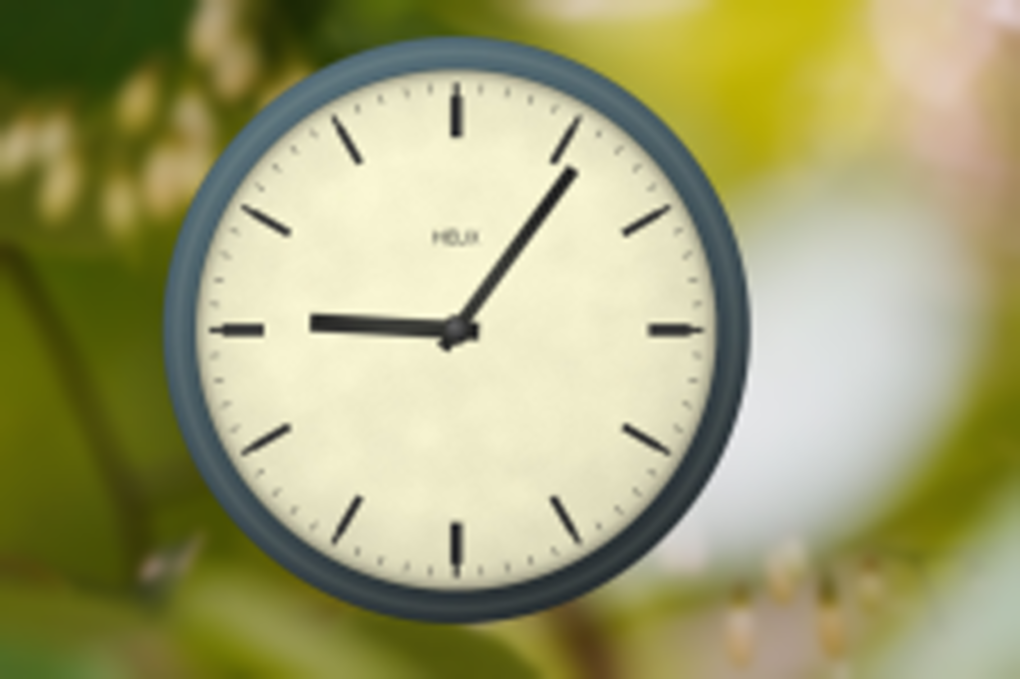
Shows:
9,06
